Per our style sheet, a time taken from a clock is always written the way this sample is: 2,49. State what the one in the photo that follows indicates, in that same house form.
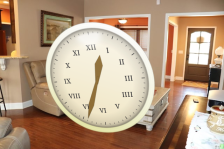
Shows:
12,34
